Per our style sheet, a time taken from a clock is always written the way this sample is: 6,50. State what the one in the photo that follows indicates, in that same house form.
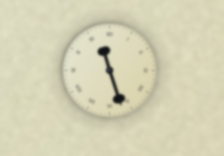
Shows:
11,27
